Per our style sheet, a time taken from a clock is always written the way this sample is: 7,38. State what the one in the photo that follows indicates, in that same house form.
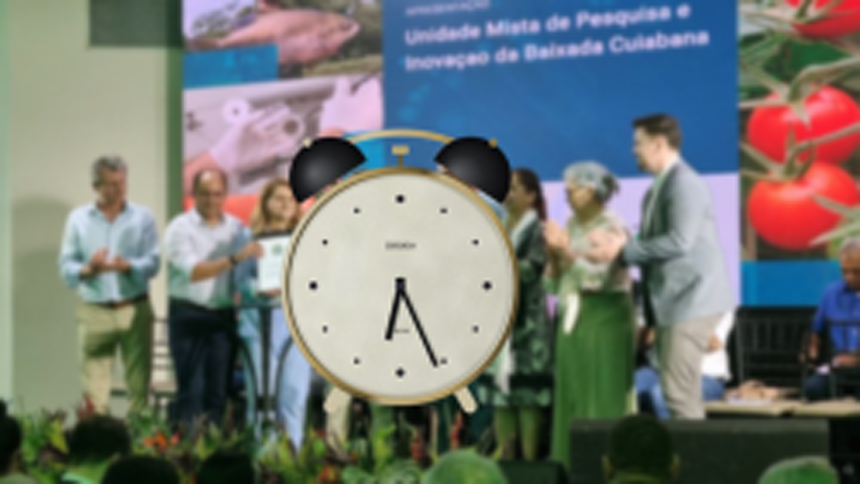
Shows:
6,26
